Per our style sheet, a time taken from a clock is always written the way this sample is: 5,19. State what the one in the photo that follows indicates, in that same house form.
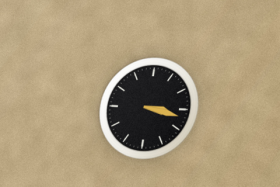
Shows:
3,17
